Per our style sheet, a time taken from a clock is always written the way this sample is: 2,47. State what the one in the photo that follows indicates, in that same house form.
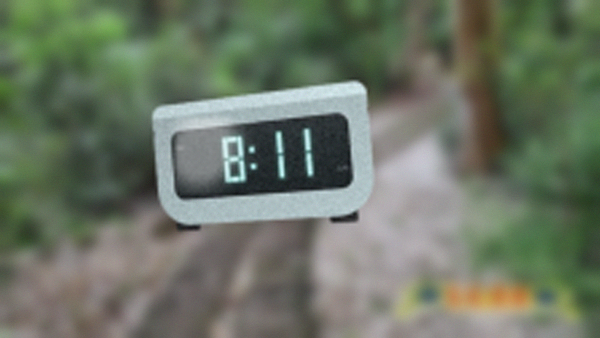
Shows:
8,11
